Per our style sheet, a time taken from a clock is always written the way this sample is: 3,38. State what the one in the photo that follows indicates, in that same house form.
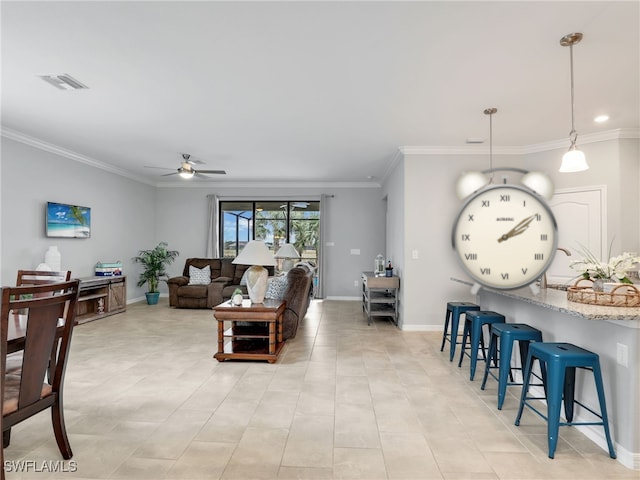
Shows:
2,09
